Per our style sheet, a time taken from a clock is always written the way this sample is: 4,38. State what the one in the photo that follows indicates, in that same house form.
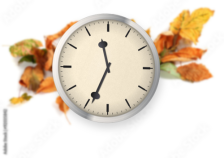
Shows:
11,34
